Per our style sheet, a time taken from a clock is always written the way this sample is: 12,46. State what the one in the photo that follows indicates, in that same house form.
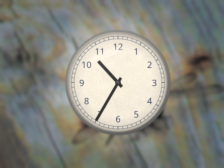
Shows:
10,35
